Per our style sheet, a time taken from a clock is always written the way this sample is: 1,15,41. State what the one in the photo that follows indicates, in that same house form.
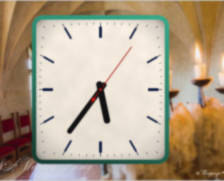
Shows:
5,36,06
